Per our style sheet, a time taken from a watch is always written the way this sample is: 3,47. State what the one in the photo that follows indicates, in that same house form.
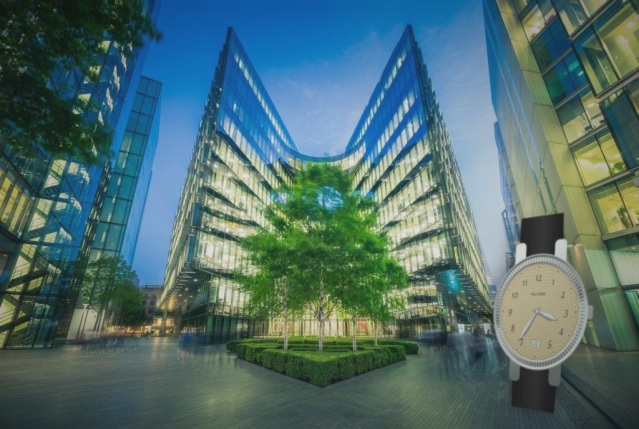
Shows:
3,36
